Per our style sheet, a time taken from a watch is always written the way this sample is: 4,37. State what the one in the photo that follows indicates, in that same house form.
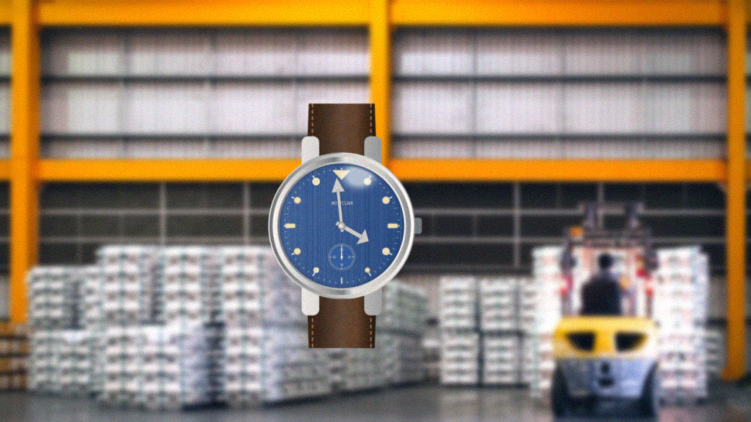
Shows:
3,59
